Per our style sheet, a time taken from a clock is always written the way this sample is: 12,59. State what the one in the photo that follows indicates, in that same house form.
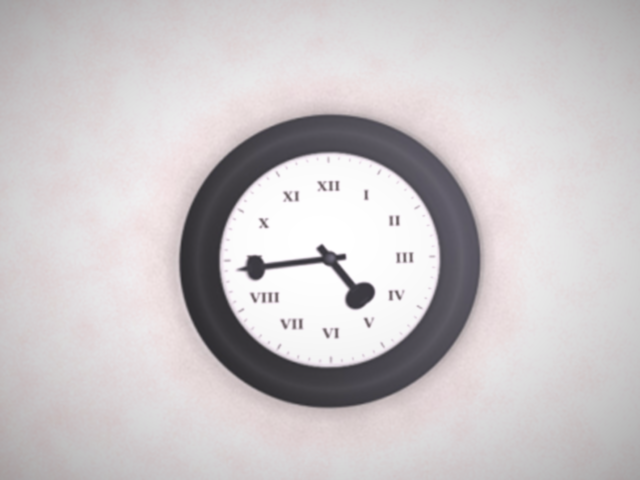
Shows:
4,44
